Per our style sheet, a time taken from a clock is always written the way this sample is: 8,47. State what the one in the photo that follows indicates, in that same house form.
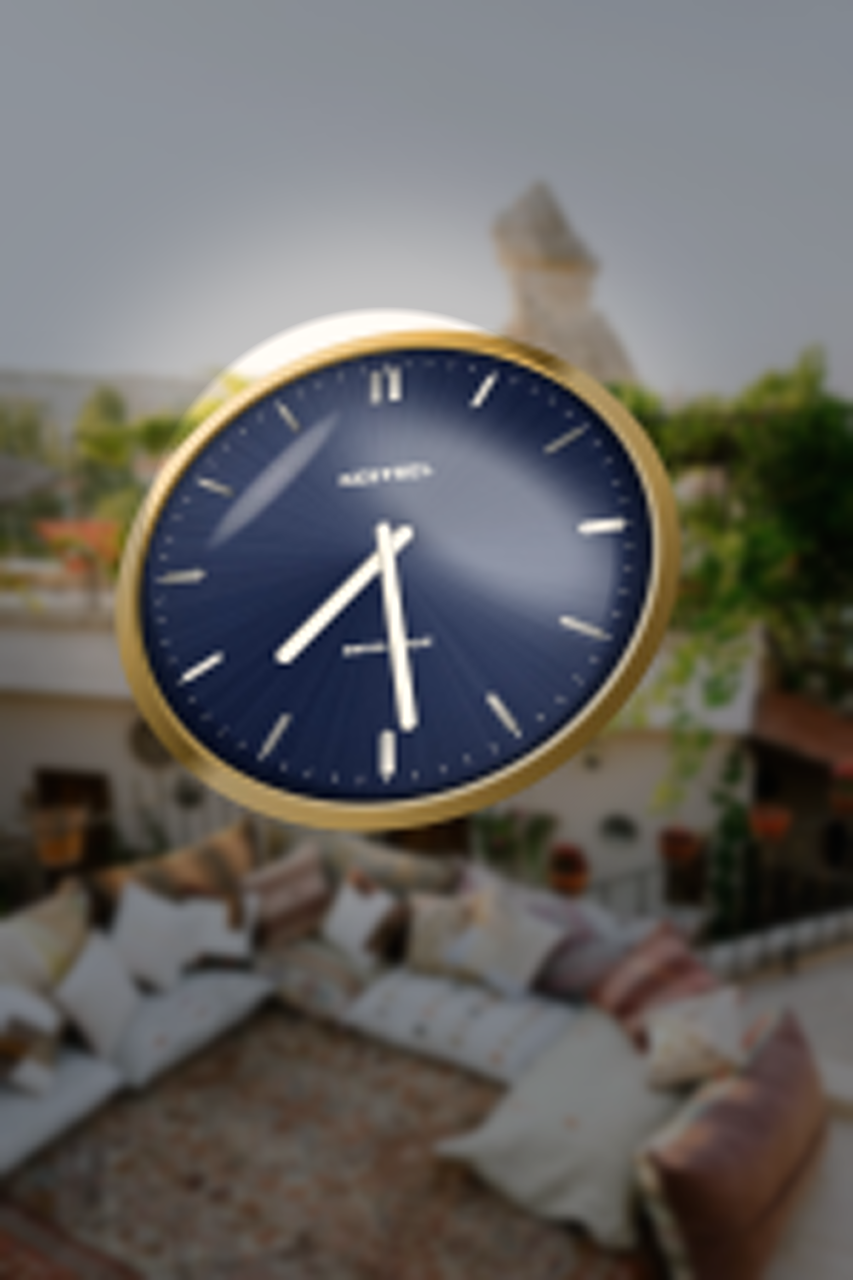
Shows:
7,29
